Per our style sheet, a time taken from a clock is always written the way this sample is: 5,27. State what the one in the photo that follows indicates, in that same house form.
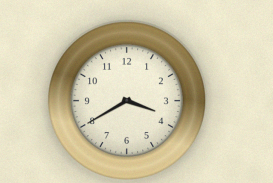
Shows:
3,40
